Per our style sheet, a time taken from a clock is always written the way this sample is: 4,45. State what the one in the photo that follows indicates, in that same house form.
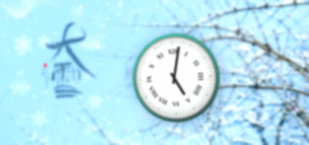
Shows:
5,02
